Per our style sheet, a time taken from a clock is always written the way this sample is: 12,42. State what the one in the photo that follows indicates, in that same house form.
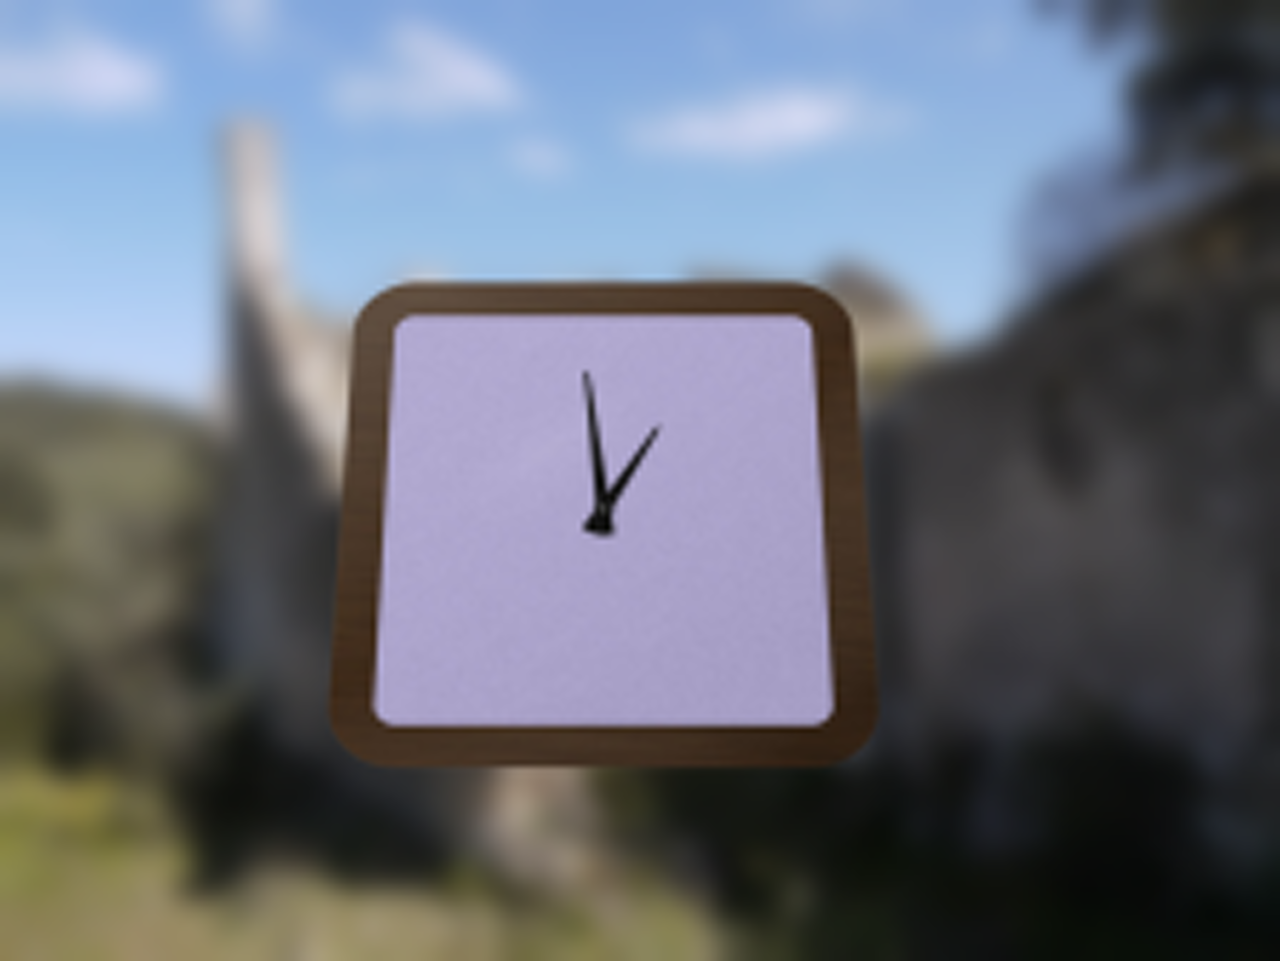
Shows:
12,59
